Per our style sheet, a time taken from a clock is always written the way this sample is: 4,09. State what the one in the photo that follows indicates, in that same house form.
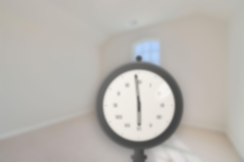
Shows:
5,59
